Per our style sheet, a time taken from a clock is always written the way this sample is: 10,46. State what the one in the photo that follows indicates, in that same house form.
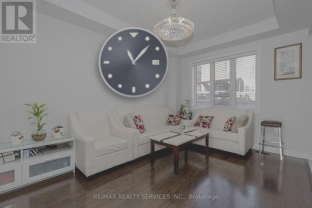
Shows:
11,07
